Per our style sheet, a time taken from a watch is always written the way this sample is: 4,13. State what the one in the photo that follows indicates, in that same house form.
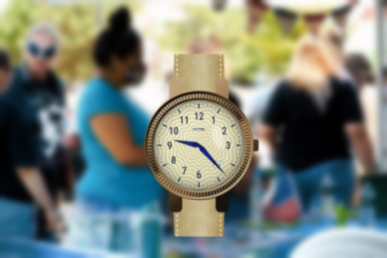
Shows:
9,23
